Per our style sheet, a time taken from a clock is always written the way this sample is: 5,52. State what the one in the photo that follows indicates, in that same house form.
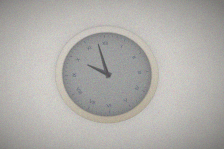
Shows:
9,58
